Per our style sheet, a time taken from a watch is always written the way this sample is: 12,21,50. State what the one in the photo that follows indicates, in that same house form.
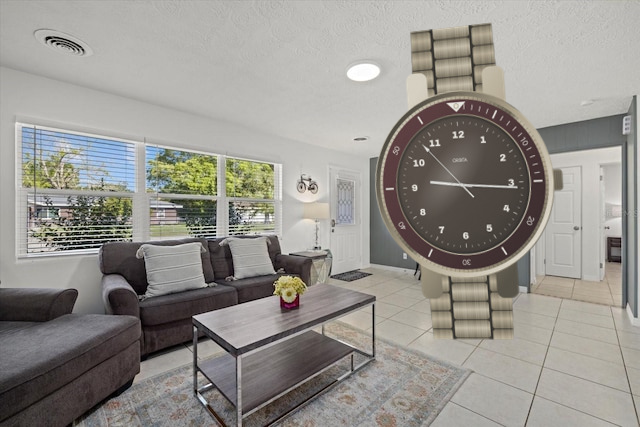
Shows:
9,15,53
